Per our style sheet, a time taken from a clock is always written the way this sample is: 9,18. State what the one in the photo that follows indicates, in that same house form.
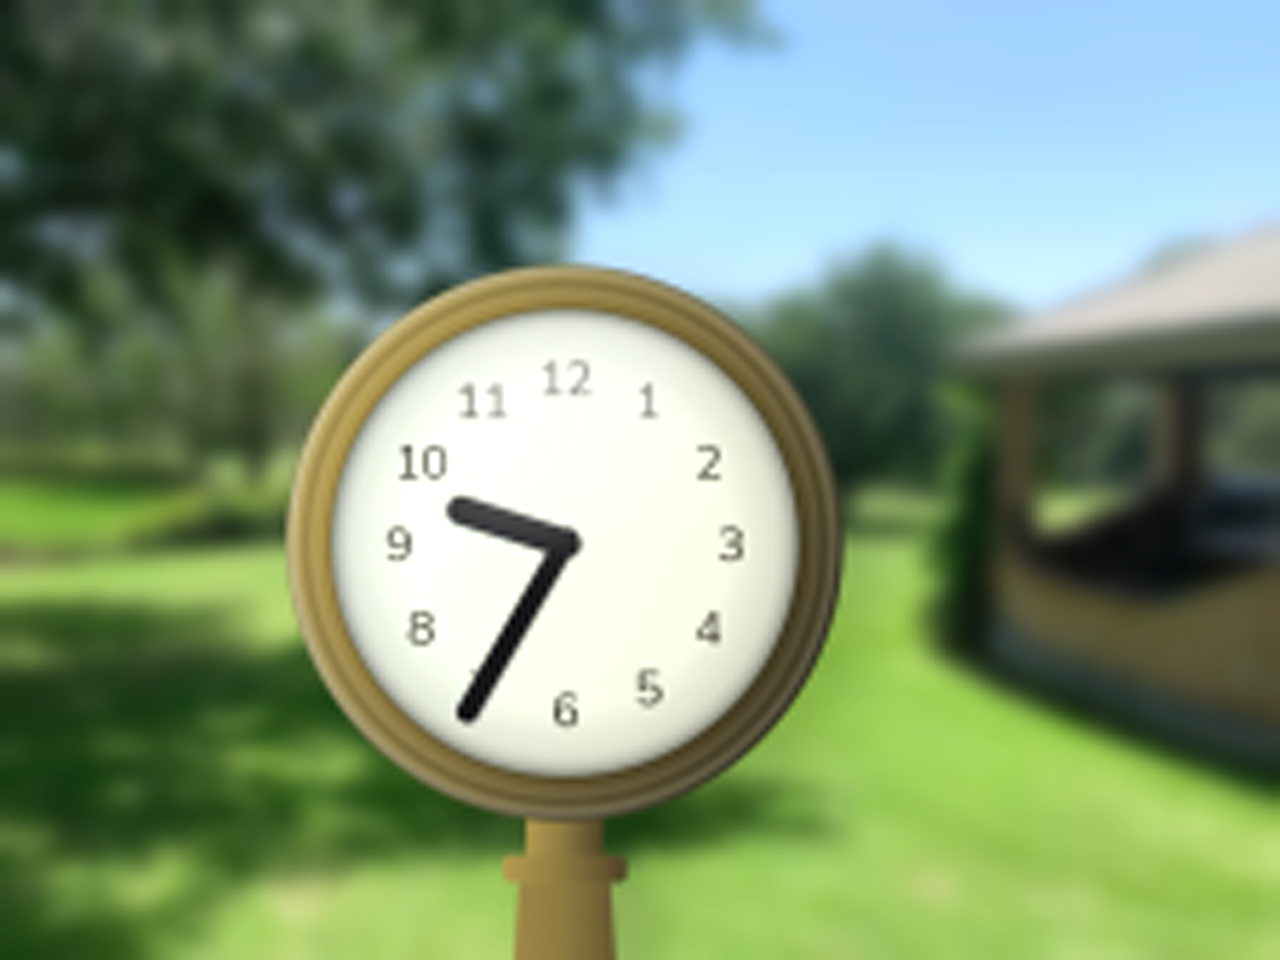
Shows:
9,35
